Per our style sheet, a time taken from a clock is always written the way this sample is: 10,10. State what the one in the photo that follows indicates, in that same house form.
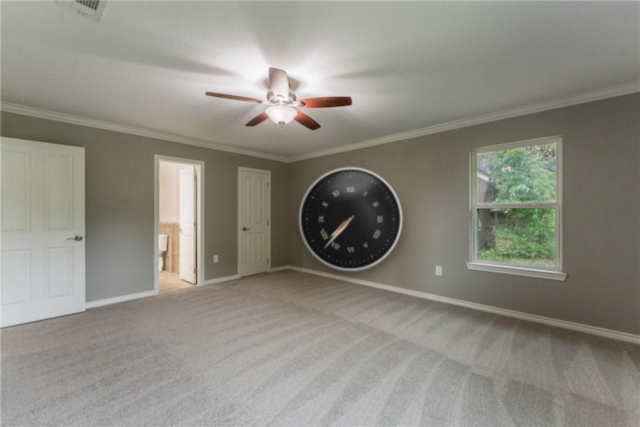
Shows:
7,37
